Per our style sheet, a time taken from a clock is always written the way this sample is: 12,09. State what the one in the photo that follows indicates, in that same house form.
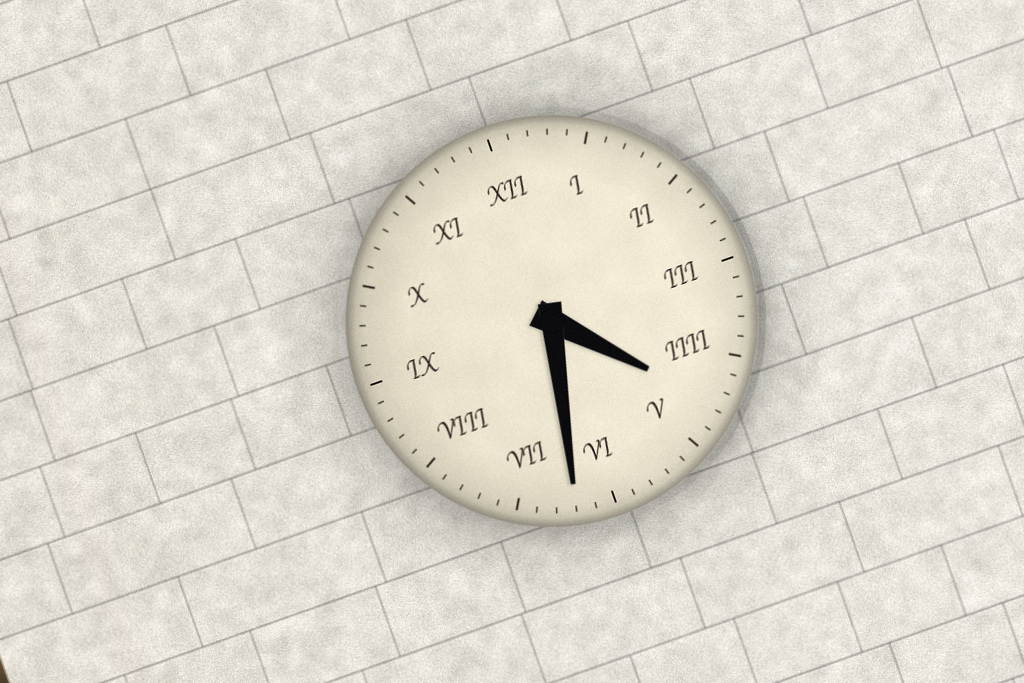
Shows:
4,32
